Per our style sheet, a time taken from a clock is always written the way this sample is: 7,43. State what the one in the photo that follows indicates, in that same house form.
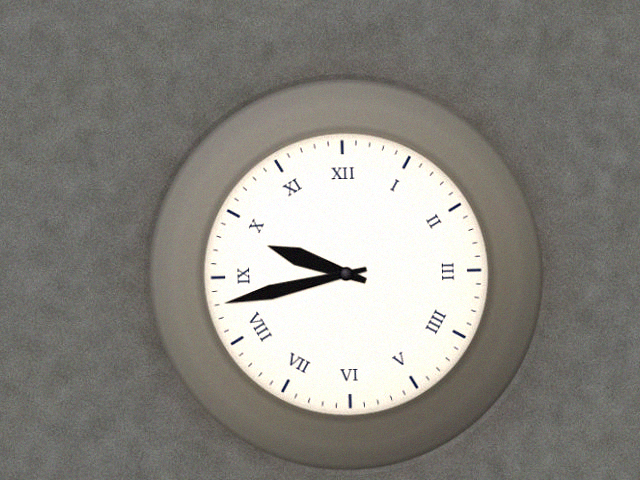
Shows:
9,43
